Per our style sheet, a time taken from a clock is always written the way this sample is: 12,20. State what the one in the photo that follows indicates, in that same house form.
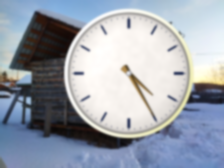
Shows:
4,25
